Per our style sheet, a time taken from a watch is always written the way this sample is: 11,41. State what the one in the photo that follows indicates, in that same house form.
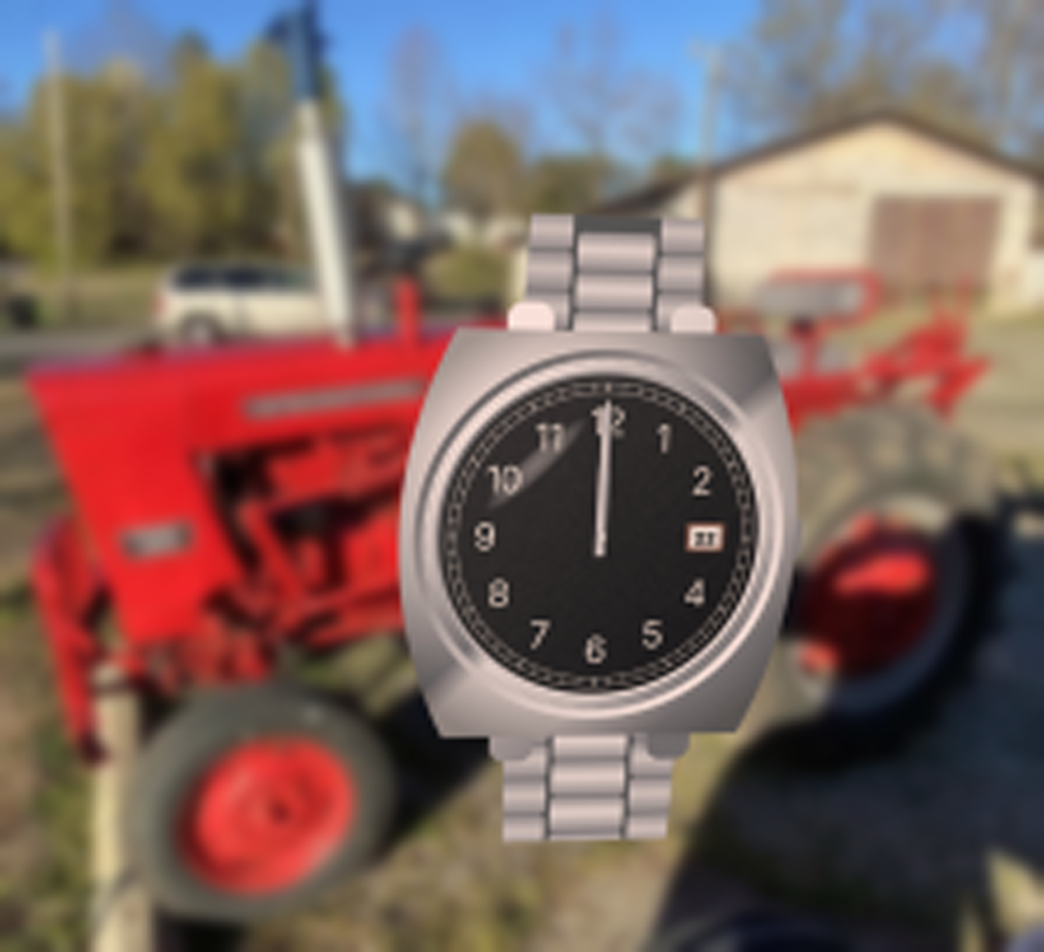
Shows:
12,00
